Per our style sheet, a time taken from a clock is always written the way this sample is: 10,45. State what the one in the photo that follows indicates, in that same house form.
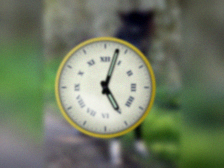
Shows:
5,03
